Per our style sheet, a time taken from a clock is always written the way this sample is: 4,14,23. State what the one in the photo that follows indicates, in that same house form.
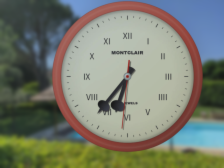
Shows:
6,36,31
